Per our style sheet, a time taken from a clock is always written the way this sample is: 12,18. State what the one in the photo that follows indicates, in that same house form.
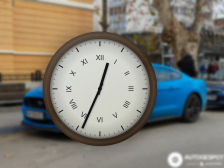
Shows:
12,34
